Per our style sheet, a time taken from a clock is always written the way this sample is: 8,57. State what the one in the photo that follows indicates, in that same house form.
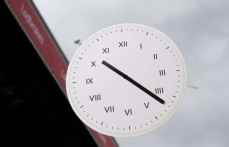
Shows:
10,22
